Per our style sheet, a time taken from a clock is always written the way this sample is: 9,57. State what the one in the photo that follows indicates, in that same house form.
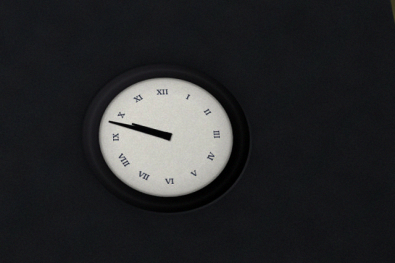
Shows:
9,48
